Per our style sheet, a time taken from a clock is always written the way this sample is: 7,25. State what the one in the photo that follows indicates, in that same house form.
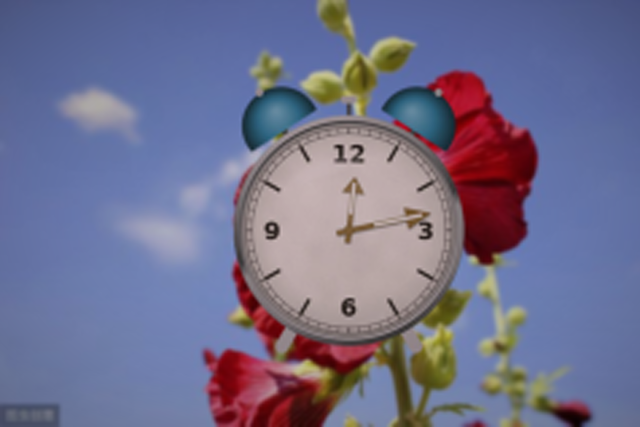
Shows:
12,13
